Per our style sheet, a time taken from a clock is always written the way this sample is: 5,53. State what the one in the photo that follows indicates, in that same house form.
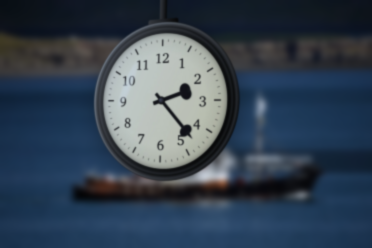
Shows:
2,23
